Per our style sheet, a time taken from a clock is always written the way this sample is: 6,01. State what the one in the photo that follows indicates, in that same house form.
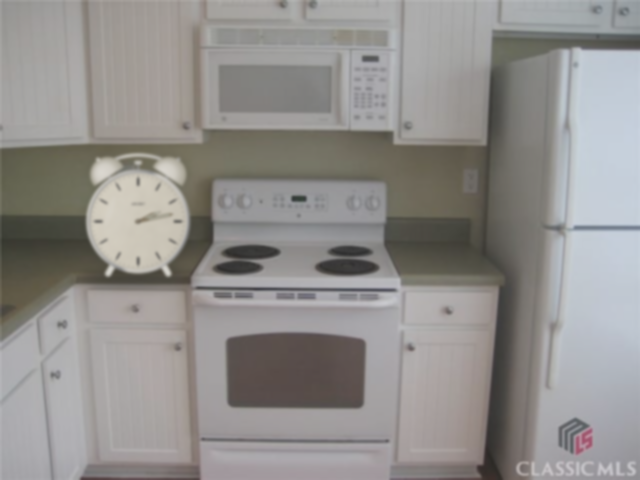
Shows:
2,13
